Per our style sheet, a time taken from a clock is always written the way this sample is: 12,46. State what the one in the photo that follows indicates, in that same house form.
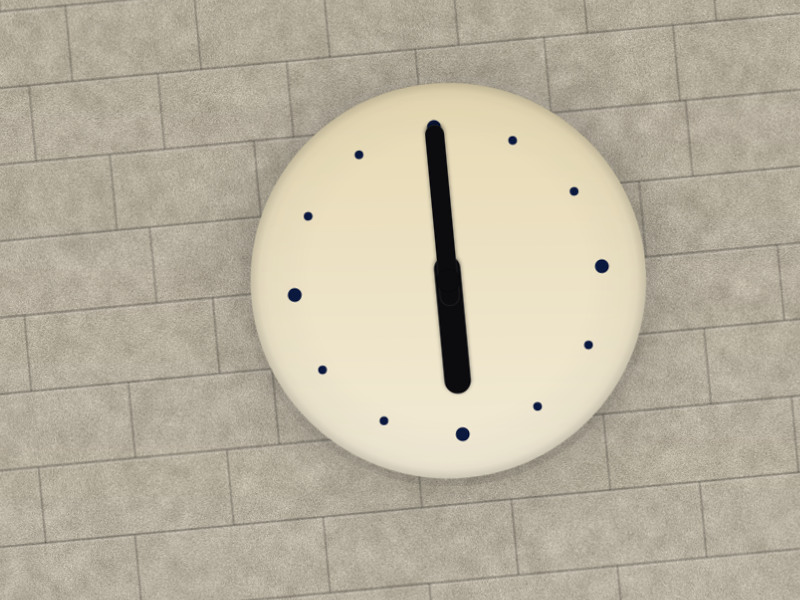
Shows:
6,00
